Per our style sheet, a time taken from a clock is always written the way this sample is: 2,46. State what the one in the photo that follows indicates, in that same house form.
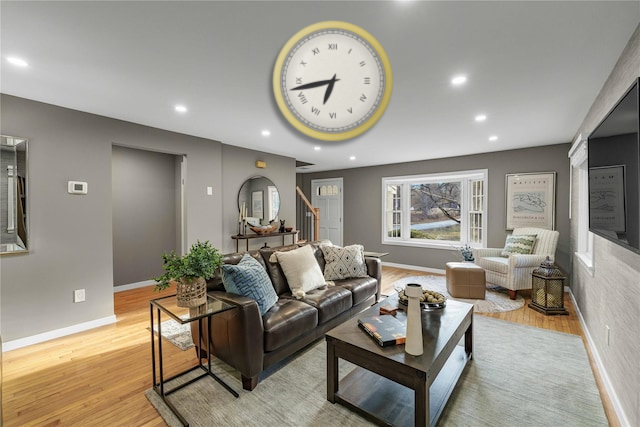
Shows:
6,43
